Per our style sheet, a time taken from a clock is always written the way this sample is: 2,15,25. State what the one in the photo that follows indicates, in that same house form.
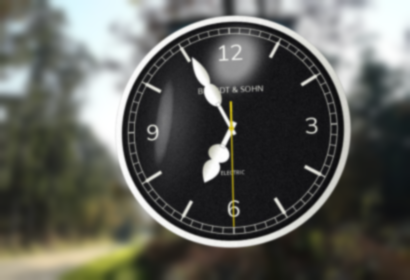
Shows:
6,55,30
